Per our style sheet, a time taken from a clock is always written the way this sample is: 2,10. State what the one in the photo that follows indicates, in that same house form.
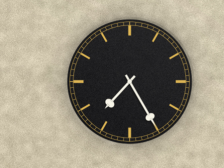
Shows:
7,25
